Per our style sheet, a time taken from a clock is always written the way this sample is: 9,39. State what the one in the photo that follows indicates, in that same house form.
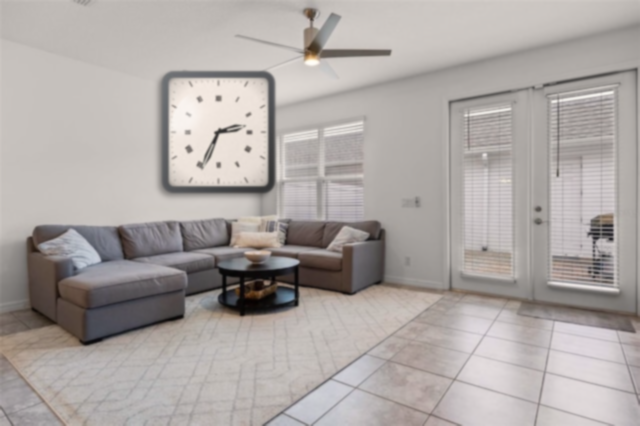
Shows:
2,34
